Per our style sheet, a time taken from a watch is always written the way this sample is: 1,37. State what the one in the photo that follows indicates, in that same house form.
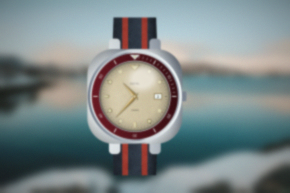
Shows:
10,37
